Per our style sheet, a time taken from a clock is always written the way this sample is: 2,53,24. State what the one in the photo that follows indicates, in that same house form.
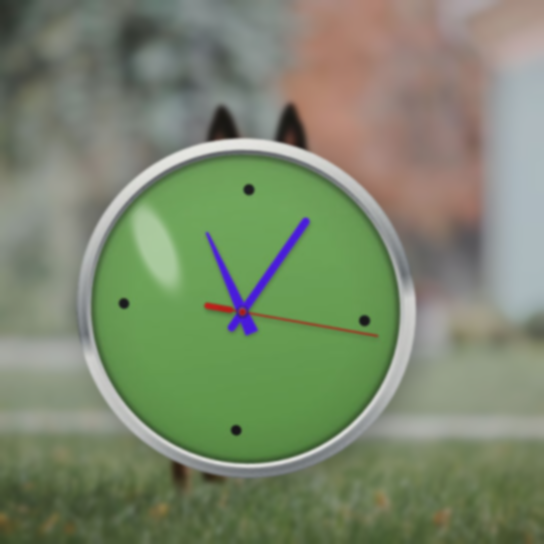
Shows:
11,05,16
